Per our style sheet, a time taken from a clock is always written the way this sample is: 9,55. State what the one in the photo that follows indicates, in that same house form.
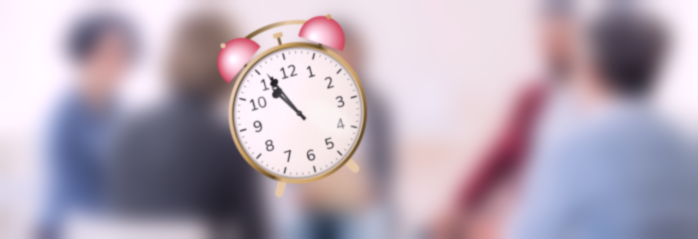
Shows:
10,56
